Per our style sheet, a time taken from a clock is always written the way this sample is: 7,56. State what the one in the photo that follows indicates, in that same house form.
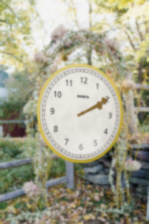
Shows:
2,10
